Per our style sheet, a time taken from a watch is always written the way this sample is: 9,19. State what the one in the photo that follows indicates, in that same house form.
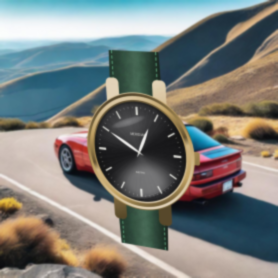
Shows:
12,50
